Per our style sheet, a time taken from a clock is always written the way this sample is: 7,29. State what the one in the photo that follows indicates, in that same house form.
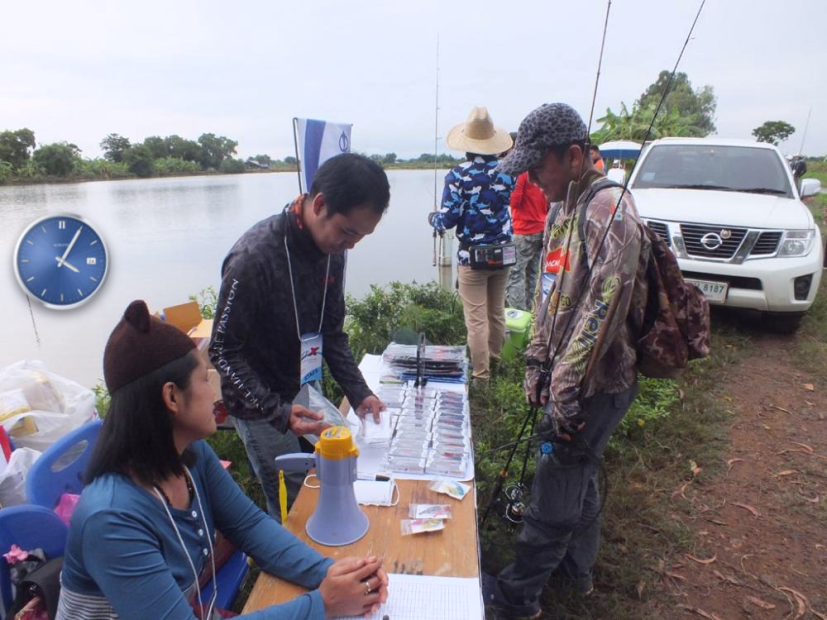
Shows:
4,05
